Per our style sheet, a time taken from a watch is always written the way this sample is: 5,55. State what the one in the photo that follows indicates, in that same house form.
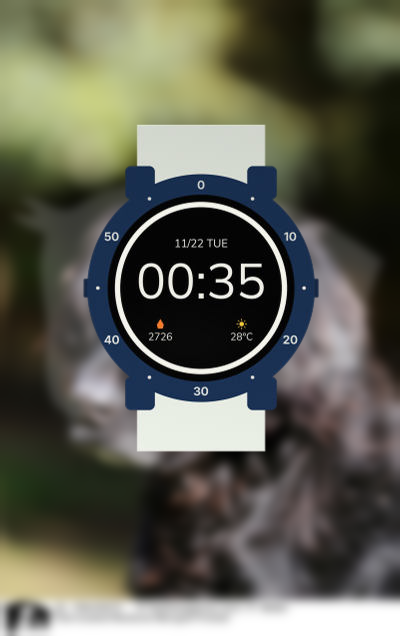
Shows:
0,35
